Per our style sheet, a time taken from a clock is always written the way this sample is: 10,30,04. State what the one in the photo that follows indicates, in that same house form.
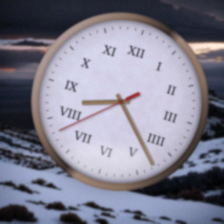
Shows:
8,22,38
